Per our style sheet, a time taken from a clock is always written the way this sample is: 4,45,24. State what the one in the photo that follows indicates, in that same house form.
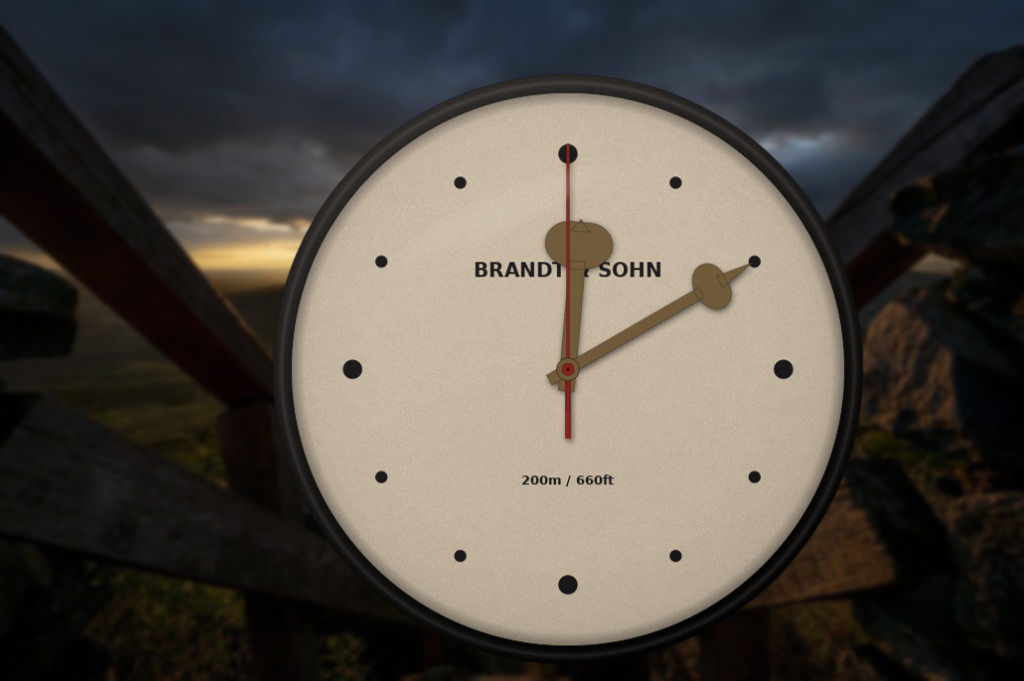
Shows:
12,10,00
